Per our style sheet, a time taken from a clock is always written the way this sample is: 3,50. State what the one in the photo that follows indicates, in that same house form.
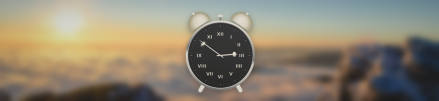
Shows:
2,51
